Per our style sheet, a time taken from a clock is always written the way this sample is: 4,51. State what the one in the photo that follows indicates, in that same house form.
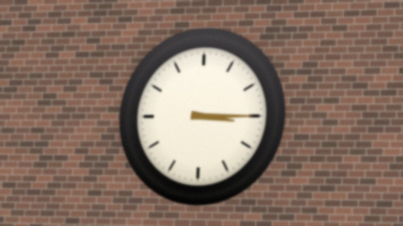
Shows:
3,15
